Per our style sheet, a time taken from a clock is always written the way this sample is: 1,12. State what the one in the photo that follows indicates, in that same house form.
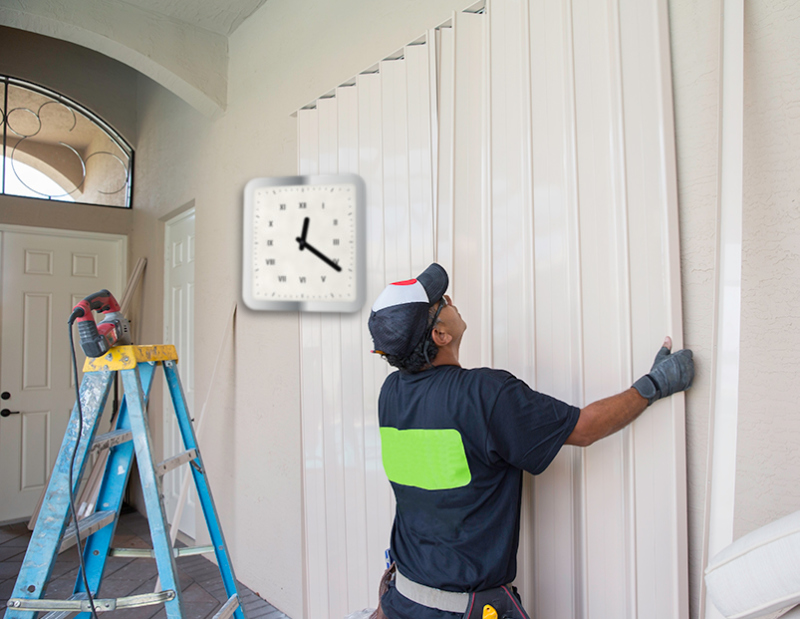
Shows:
12,21
